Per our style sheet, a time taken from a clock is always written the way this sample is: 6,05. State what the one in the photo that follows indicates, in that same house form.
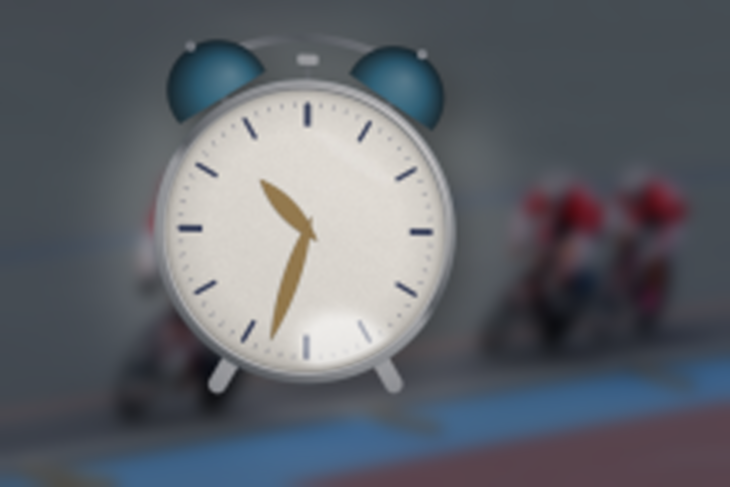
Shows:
10,33
